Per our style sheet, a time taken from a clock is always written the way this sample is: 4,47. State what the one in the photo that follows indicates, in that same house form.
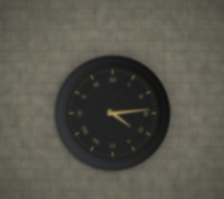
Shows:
4,14
